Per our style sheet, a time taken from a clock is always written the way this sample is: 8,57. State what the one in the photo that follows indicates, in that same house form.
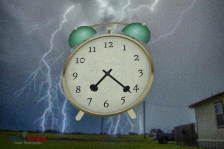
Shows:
7,22
